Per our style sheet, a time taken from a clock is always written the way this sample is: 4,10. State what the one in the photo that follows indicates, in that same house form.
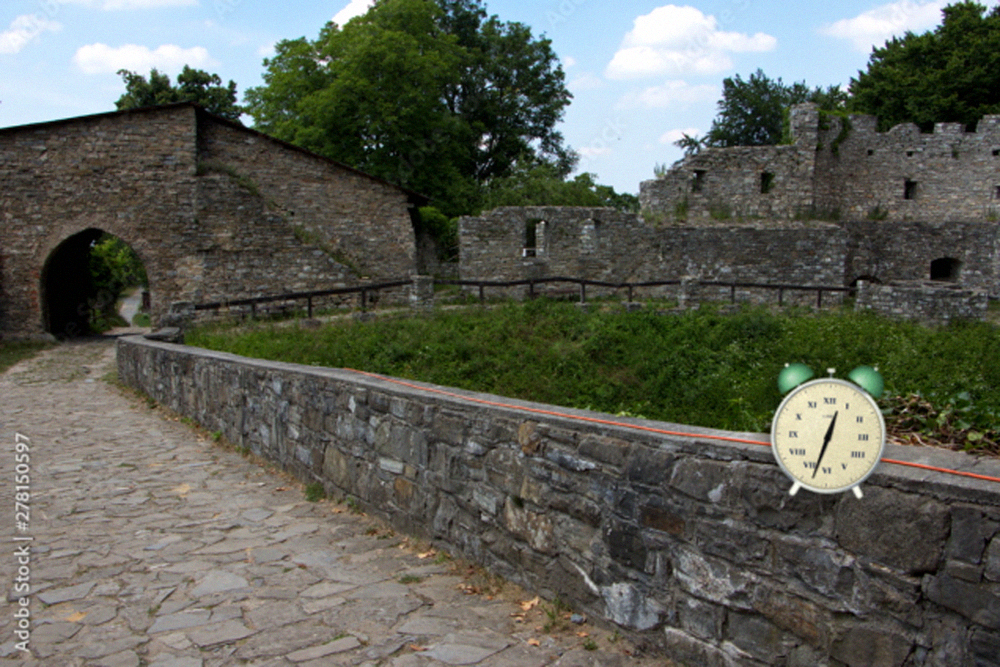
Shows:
12,33
